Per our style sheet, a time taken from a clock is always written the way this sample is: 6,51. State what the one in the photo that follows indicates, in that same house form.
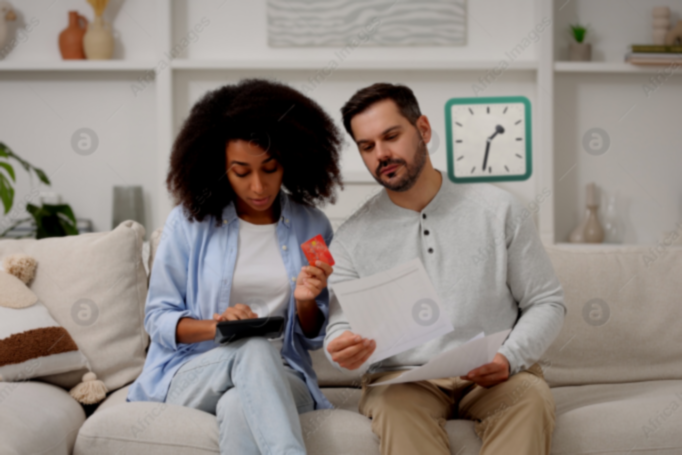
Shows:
1,32
